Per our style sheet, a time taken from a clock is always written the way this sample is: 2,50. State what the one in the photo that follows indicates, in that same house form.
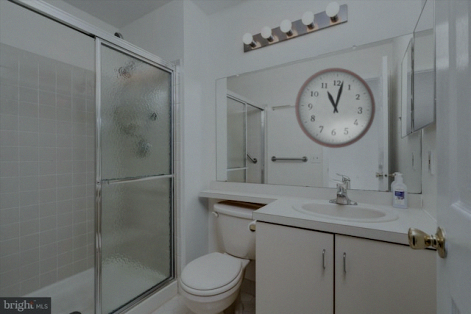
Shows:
11,02
